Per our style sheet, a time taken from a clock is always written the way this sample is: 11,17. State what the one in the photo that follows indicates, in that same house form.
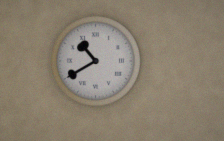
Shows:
10,40
